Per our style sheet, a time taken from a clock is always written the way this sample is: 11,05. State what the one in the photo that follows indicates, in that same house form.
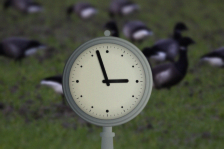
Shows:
2,57
